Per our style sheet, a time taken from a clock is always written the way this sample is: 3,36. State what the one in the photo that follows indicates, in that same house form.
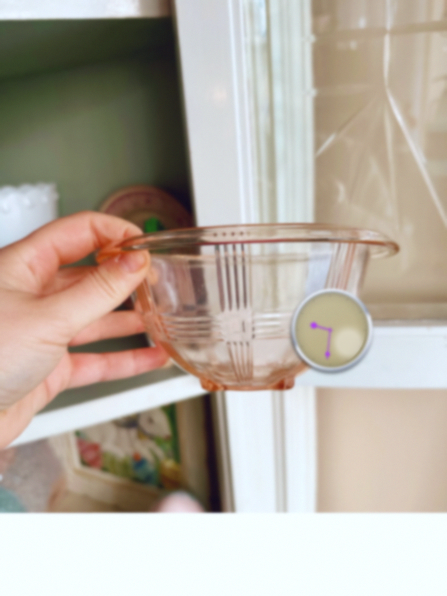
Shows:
9,31
